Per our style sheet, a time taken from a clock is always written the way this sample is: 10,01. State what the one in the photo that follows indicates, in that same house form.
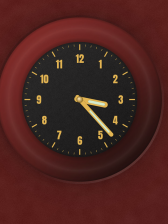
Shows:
3,23
